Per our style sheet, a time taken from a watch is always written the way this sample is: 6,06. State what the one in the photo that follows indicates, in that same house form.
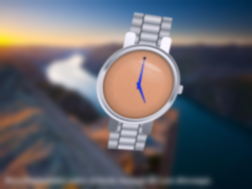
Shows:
5,00
